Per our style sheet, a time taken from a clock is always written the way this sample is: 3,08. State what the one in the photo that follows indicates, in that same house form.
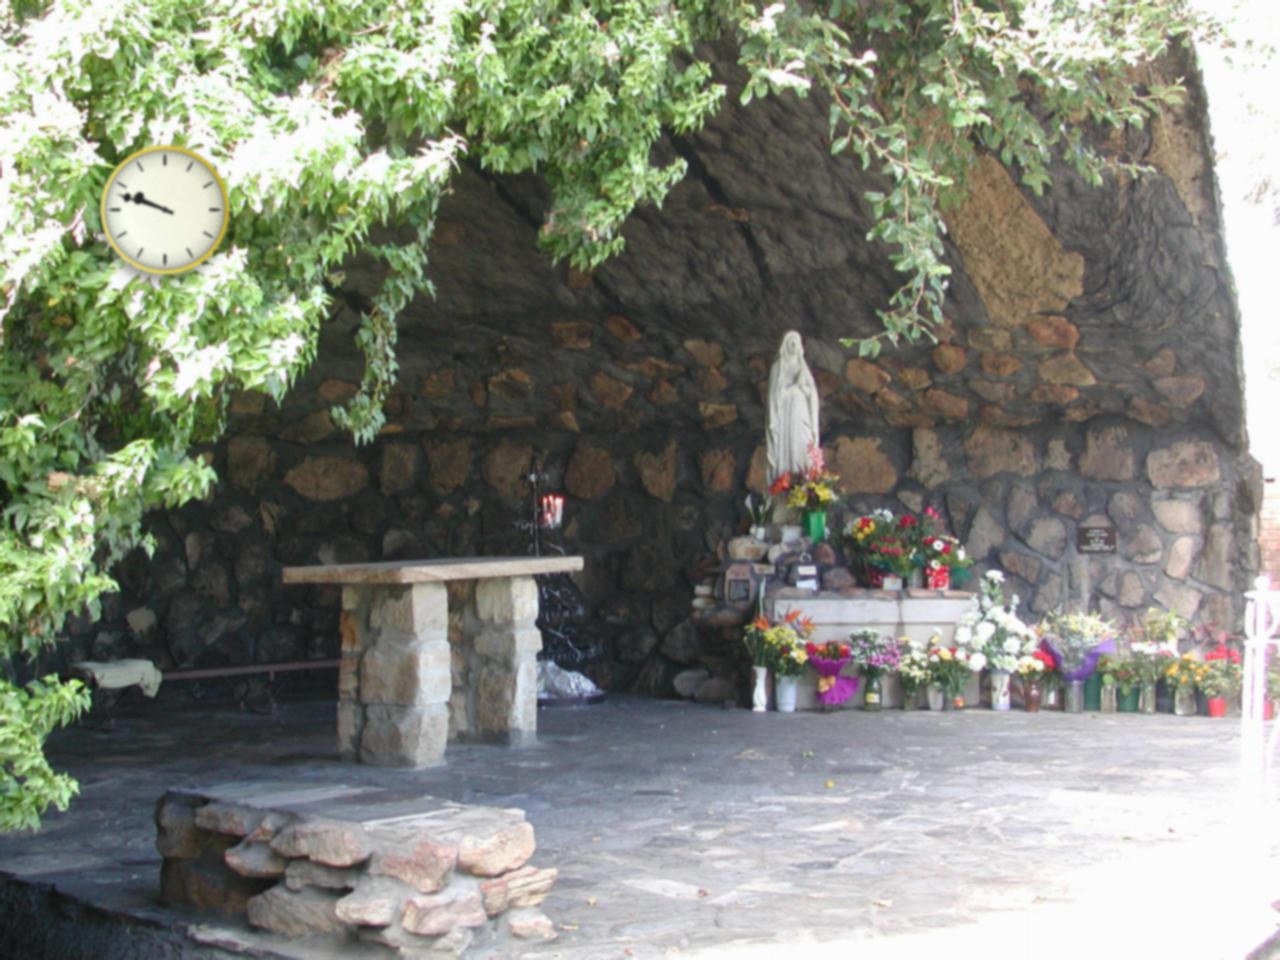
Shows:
9,48
